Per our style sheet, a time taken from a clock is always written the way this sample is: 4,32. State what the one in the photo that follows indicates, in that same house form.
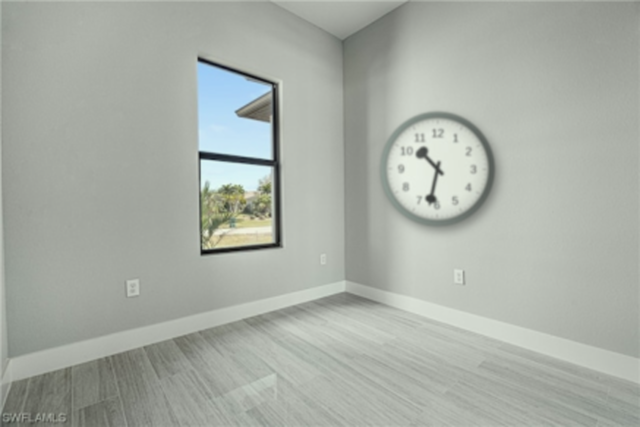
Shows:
10,32
